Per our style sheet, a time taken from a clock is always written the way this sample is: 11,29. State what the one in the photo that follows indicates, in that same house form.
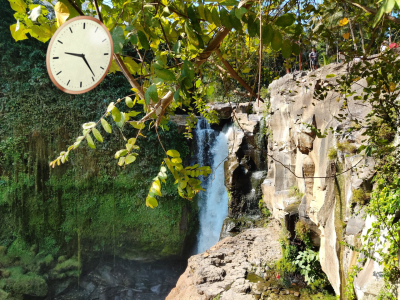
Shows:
9,24
